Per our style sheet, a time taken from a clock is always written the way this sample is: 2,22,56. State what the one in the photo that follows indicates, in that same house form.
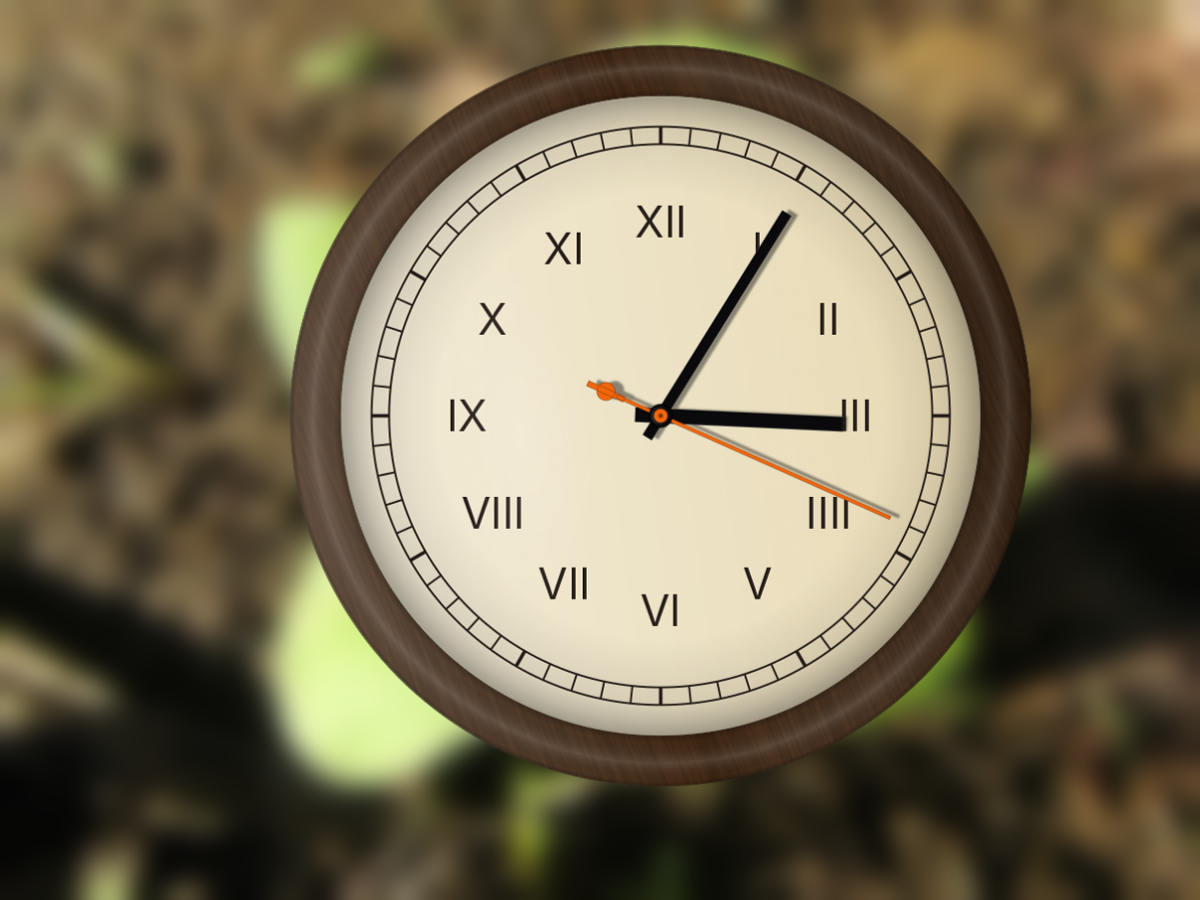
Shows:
3,05,19
